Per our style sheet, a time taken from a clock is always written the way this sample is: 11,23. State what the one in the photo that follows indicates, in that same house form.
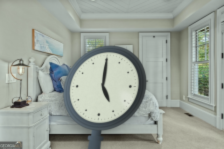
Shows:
5,00
